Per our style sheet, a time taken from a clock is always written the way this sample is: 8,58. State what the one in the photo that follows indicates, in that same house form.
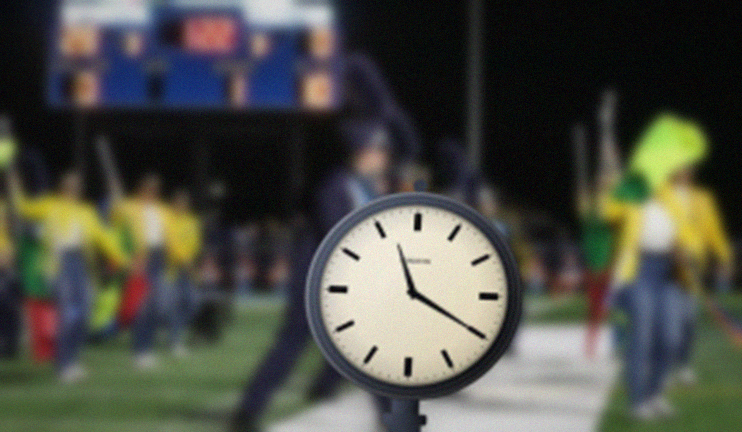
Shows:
11,20
